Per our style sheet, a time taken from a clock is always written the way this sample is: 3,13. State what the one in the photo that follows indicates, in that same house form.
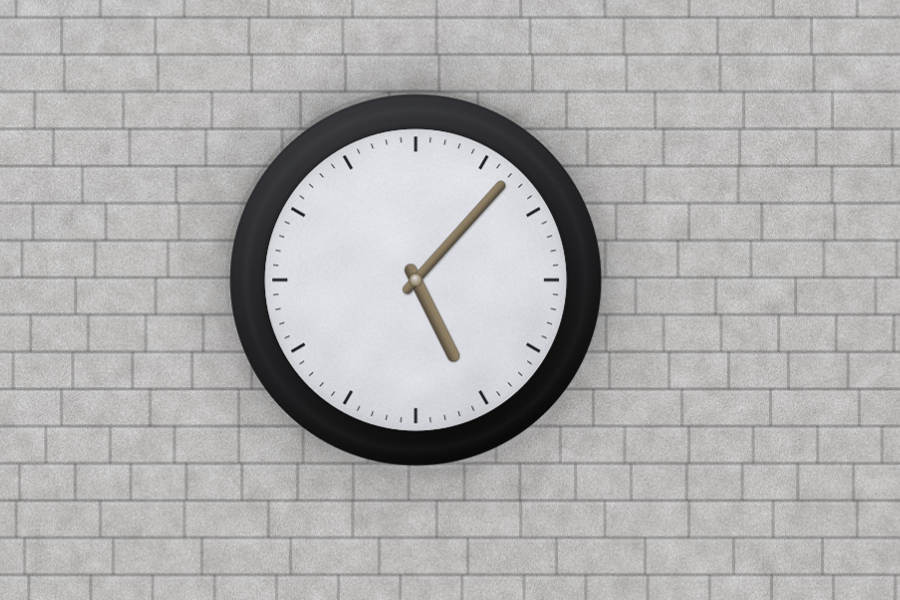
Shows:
5,07
